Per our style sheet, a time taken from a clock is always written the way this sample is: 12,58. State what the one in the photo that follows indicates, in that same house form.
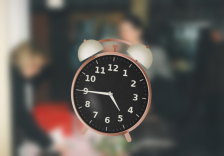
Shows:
4,45
